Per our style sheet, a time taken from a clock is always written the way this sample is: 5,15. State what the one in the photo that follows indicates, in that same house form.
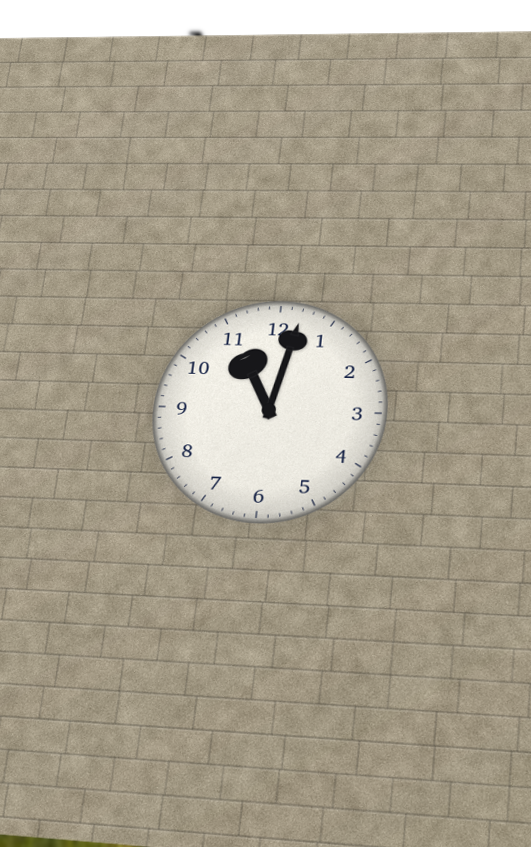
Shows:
11,02
